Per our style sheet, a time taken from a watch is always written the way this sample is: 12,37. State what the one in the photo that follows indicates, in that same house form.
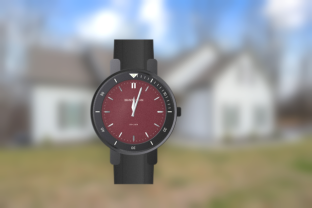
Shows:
12,03
